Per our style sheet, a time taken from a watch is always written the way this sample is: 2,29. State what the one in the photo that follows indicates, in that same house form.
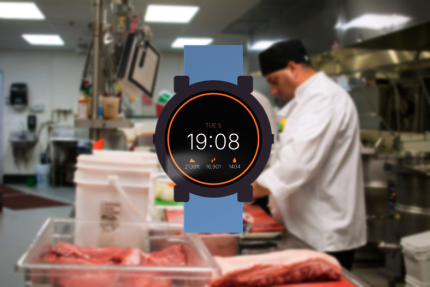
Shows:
19,08
